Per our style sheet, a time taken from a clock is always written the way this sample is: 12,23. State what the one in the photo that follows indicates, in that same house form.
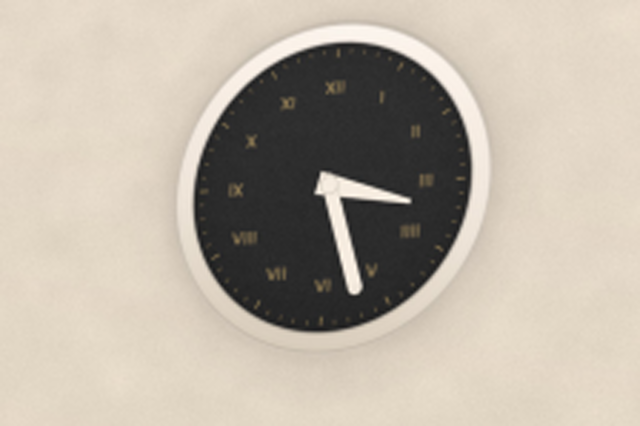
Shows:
3,27
